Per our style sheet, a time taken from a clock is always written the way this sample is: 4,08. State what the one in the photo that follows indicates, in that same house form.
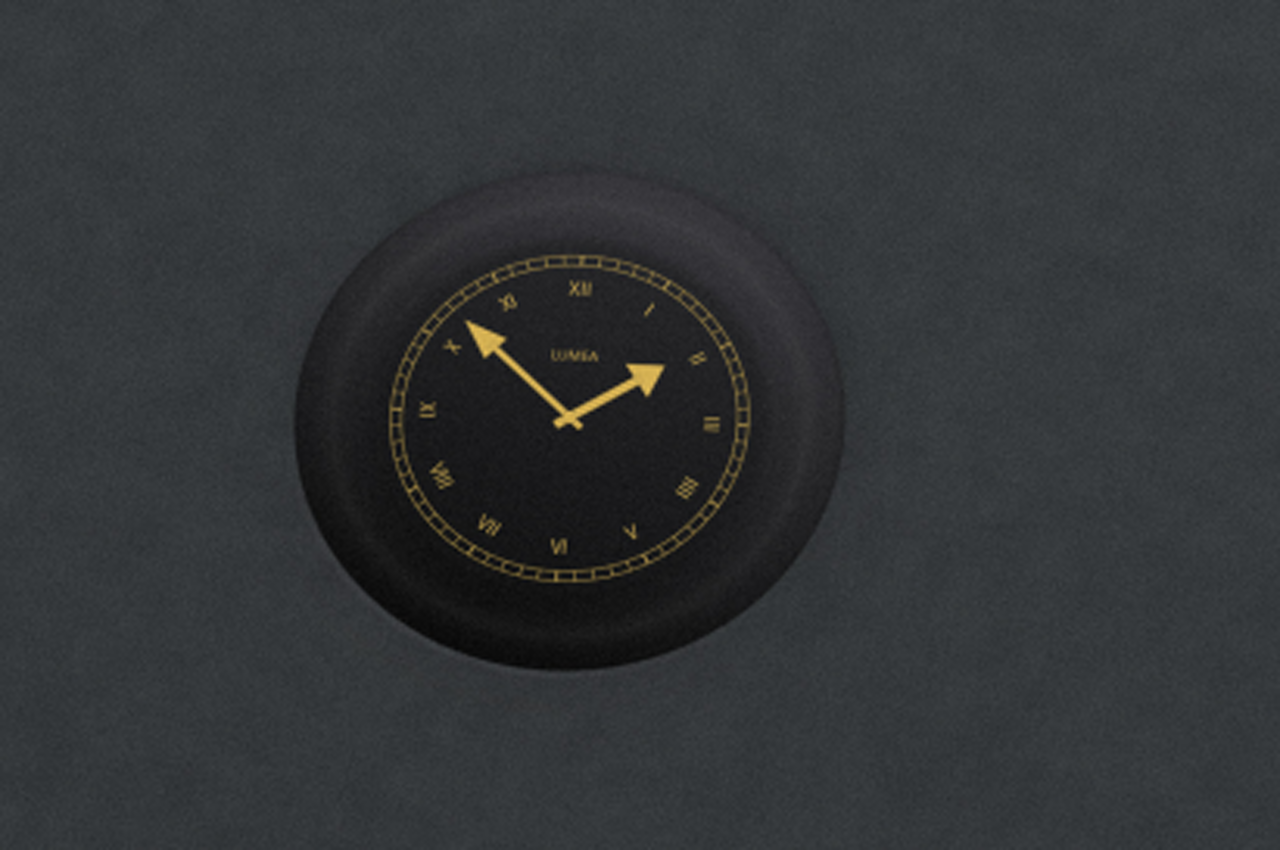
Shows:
1,52
